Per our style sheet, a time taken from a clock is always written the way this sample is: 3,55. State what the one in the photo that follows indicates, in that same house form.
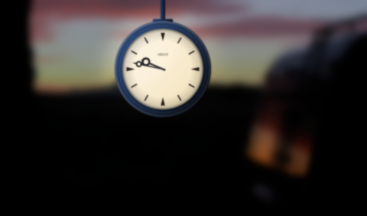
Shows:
9,47
